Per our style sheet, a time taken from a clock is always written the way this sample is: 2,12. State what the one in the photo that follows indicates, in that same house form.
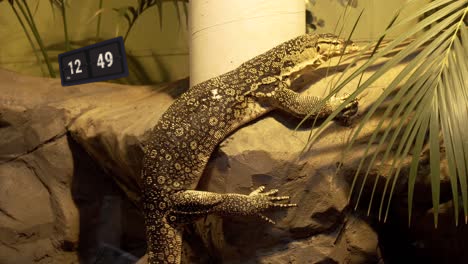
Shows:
12,49
